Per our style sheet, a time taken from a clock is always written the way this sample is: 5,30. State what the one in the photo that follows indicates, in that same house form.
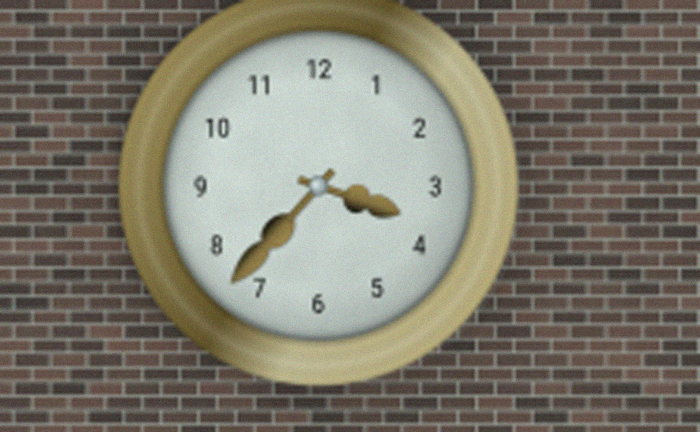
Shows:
3,37
